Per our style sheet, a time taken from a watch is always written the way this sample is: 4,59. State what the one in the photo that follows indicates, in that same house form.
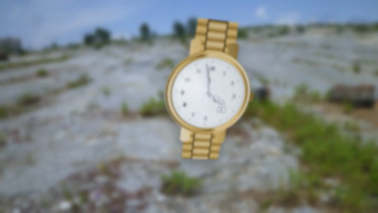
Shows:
3,58
